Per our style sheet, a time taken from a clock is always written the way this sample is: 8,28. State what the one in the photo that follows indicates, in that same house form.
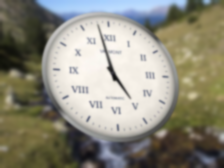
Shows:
4,58
